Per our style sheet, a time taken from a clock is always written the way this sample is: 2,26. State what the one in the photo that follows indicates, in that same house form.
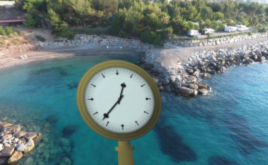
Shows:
12,37
